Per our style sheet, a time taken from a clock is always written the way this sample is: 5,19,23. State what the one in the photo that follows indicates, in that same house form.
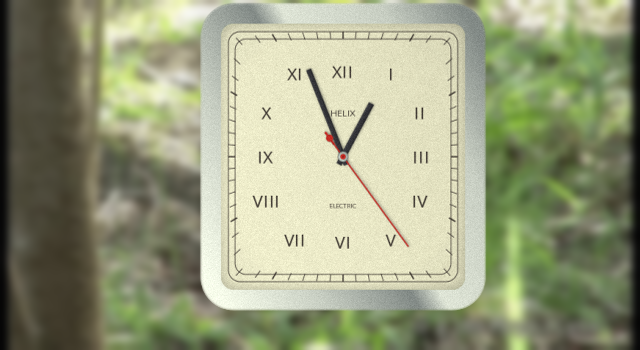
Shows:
12,56,24
